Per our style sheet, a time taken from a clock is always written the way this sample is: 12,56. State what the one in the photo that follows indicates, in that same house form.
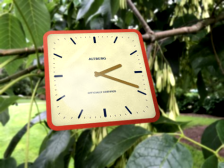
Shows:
2,19
